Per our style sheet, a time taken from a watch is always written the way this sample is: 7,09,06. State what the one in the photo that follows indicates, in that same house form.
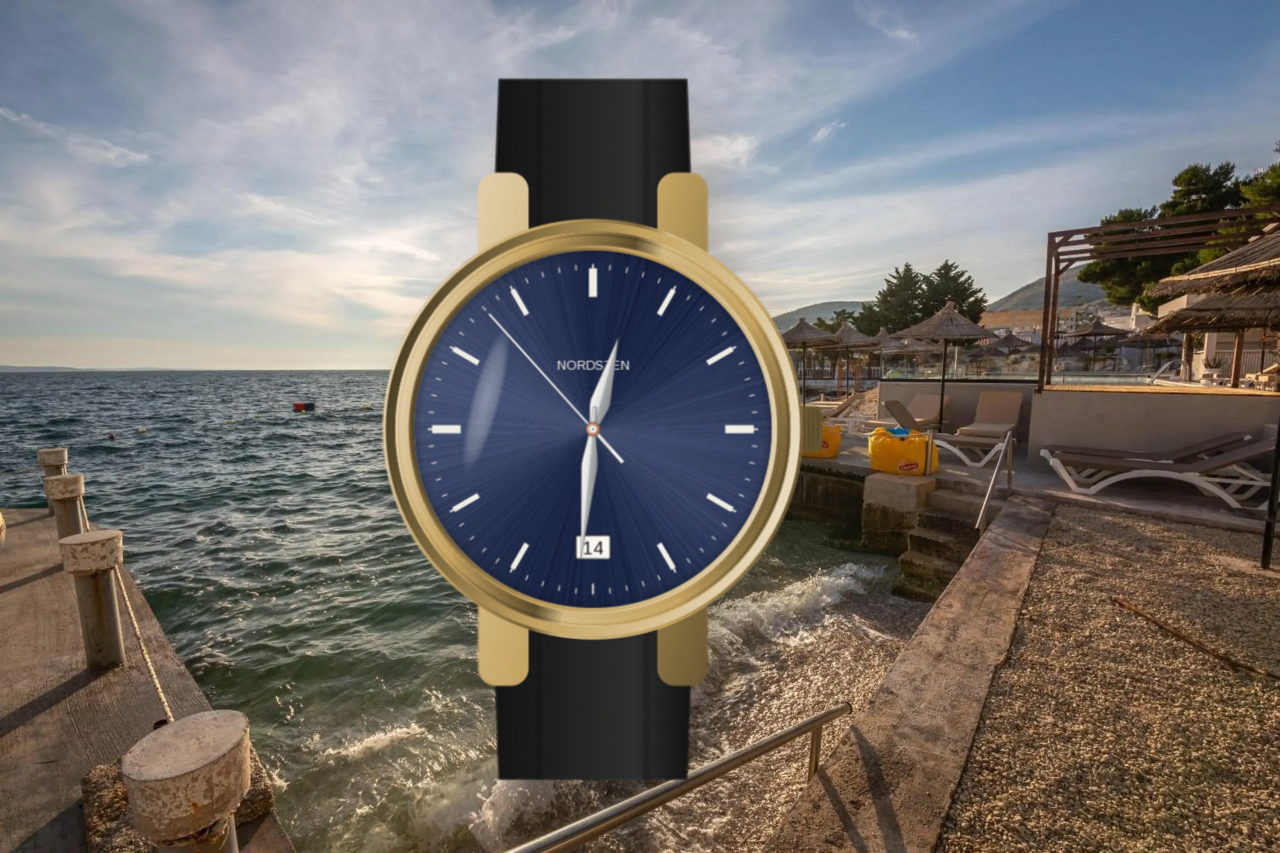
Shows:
12,30,53
